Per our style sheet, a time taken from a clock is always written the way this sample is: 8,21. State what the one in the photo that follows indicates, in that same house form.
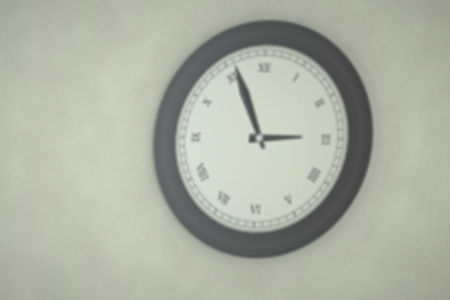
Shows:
2,56
